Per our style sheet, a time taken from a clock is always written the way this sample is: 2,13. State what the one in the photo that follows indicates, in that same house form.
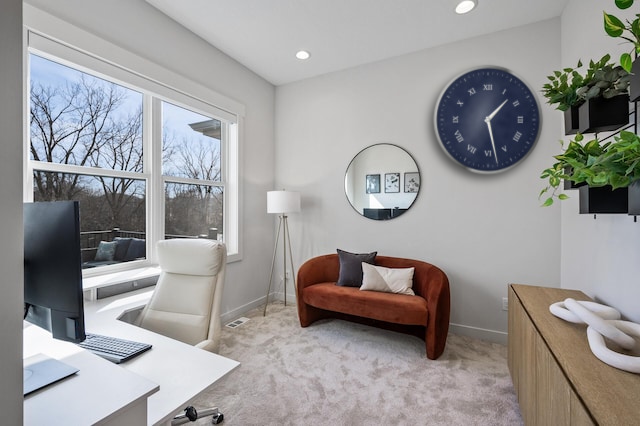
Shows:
1,28
